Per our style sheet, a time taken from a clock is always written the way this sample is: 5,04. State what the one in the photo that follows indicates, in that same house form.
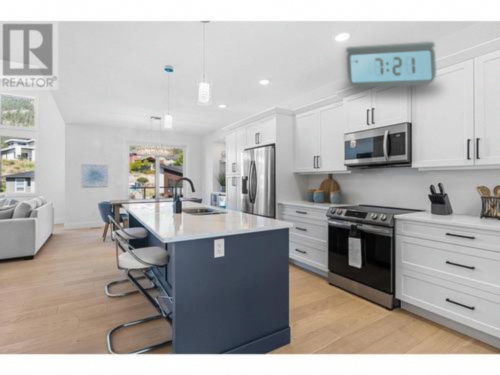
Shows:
7,21
